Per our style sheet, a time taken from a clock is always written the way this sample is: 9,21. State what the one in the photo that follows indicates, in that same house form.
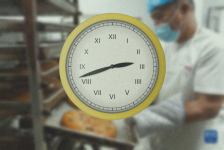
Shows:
2,42
